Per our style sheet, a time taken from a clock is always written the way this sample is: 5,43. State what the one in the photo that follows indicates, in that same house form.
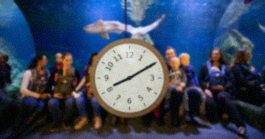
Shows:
8,10
